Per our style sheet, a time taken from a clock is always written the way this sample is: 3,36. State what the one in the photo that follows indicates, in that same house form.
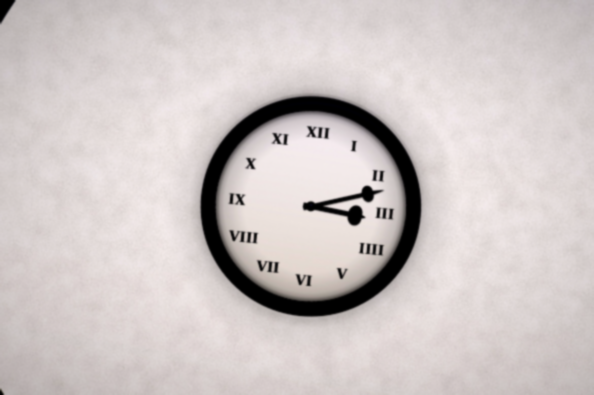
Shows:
3,12
